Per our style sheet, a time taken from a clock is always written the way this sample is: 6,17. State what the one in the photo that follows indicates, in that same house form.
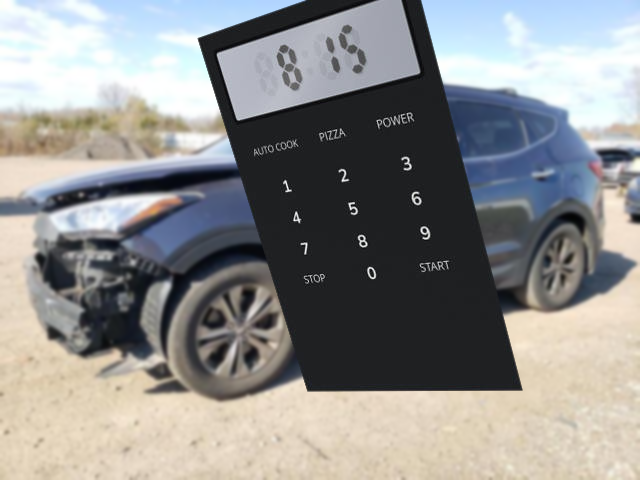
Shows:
8,15
